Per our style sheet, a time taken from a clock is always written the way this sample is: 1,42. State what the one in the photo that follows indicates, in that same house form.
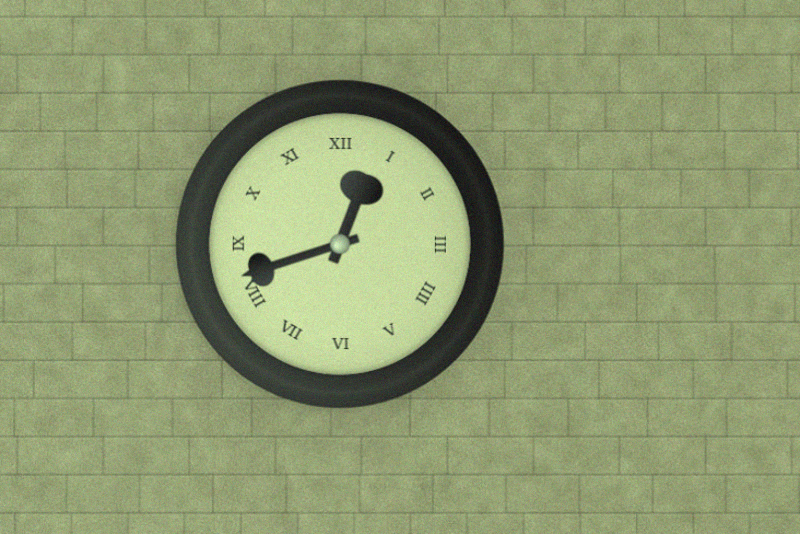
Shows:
12,42
